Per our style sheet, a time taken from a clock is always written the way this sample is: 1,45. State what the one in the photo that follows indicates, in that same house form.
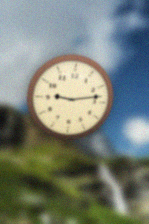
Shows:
9,13
